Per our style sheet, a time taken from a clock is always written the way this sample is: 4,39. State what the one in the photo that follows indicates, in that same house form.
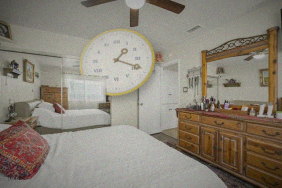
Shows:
1,19
